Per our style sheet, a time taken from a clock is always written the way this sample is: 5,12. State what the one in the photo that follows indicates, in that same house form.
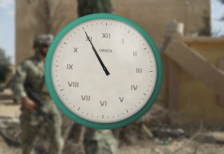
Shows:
10,55
